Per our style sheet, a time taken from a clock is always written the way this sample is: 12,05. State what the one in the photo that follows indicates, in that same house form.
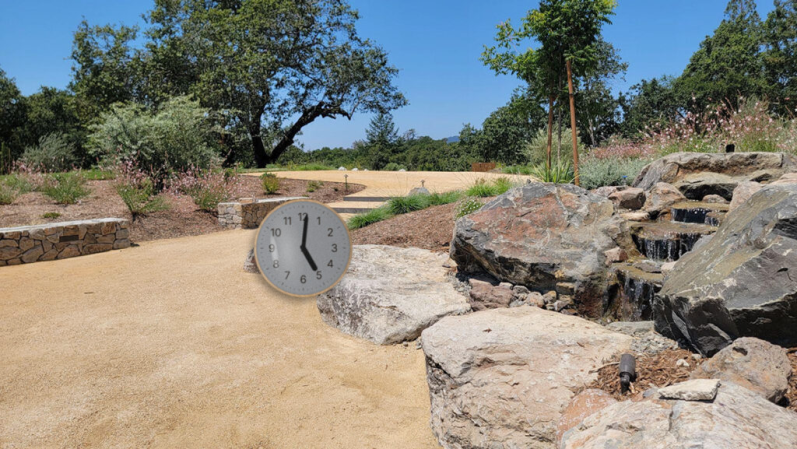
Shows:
5,01
